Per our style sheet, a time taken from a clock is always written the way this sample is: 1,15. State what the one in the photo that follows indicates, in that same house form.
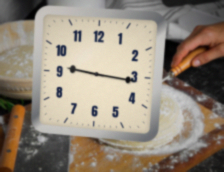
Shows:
9,16
